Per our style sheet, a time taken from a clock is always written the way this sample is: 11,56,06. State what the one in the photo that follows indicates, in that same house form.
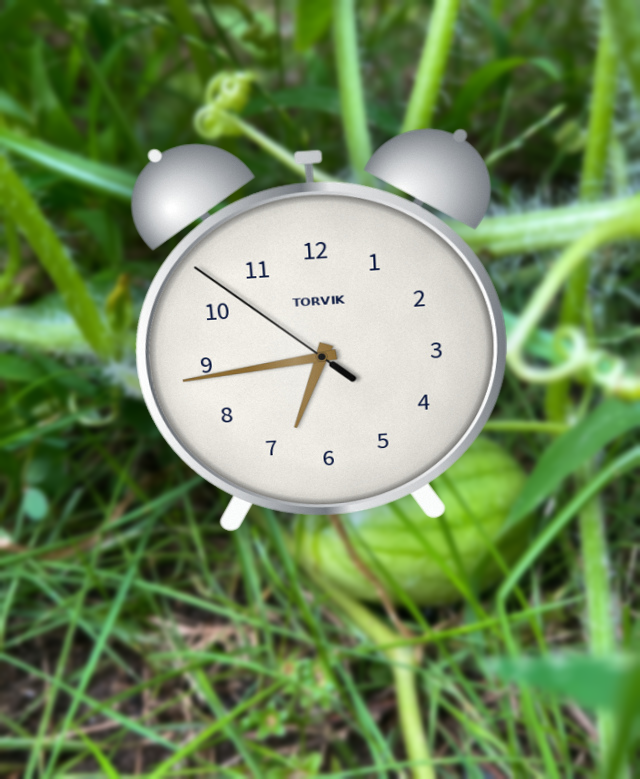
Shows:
6,43,52
